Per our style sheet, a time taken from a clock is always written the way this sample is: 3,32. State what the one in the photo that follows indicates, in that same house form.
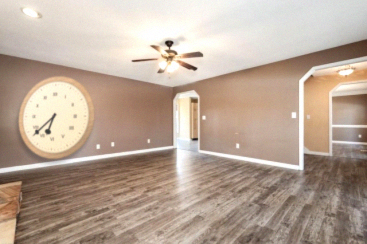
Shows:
6,38
